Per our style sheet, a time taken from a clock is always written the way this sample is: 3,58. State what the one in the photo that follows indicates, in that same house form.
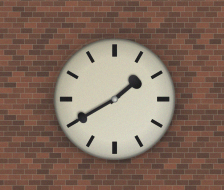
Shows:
1,40
